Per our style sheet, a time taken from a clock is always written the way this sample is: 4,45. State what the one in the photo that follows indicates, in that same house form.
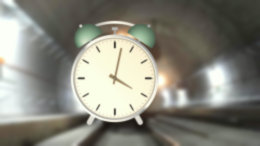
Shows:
4,02
